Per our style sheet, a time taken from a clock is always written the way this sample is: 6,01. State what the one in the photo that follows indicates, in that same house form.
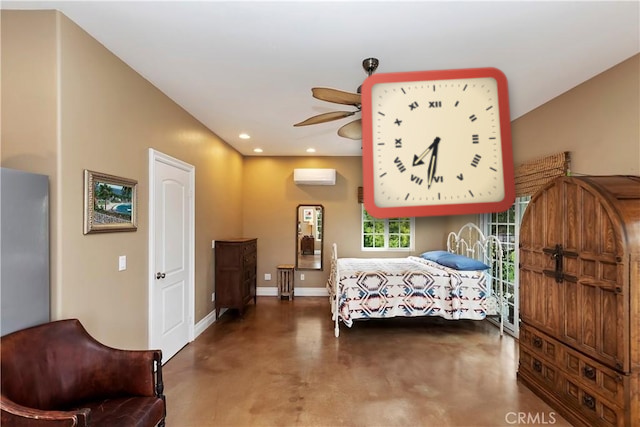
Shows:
7,32
